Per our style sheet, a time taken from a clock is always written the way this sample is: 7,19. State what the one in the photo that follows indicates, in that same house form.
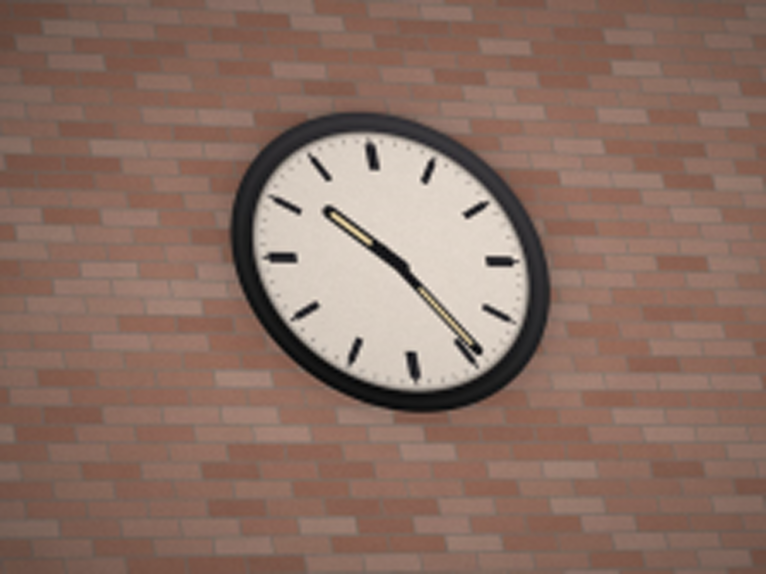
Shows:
10,24
